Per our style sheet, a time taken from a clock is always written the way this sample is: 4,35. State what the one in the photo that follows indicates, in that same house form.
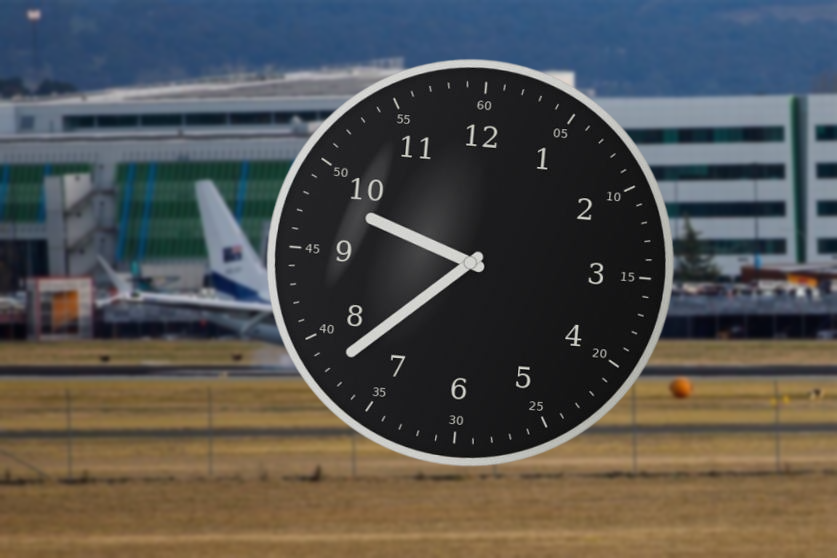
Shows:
9,38
